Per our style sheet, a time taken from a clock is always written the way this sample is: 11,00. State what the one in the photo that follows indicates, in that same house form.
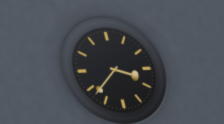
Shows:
3,38
